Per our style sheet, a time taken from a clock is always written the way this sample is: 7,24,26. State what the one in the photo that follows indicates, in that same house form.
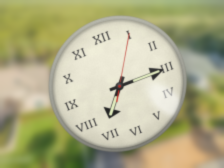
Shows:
7,15,05
